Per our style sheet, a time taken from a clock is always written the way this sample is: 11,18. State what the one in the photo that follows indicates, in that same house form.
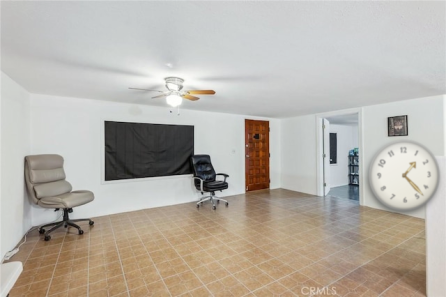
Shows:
1,23
